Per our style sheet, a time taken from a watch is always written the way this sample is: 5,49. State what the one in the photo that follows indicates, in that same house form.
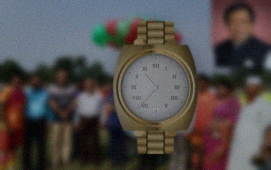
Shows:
10,37
